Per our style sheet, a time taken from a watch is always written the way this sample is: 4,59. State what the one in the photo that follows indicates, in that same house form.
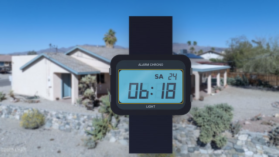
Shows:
6,18
